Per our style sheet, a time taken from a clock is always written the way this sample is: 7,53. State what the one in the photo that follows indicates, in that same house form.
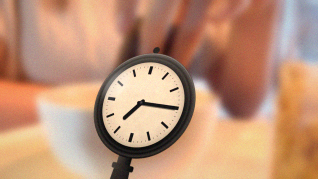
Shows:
7,15
